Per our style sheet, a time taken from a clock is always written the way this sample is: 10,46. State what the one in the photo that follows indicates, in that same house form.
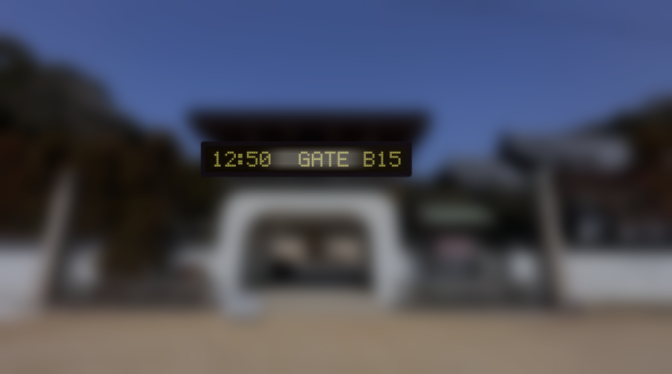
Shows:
12,50
